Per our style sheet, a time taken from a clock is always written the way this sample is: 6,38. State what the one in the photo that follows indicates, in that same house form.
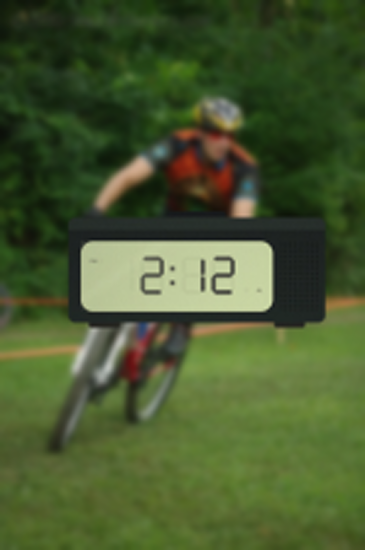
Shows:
2,12
